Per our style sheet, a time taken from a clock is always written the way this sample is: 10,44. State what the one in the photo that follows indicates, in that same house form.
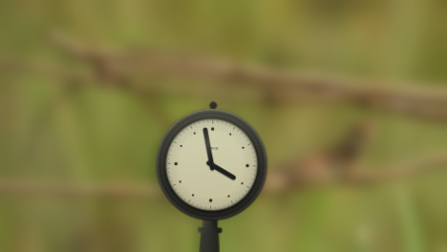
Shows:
3,58
